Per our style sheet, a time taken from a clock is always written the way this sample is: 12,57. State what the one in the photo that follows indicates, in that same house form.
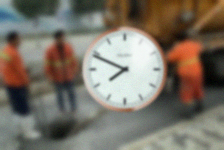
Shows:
7,49
